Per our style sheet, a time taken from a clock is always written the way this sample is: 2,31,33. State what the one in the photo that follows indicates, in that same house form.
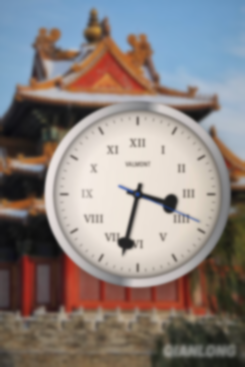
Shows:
3,32,19
